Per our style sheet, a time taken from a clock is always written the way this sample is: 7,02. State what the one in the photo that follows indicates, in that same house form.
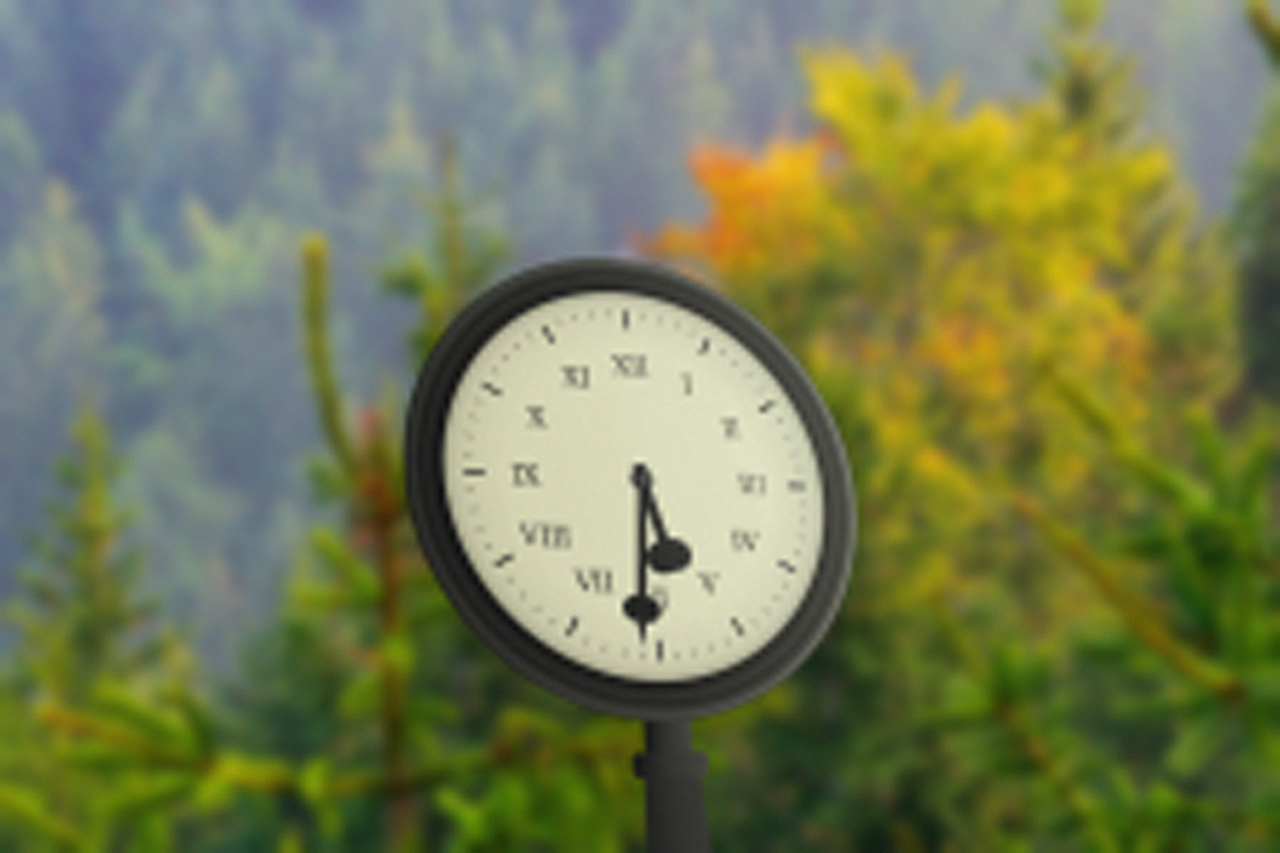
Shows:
5,31
